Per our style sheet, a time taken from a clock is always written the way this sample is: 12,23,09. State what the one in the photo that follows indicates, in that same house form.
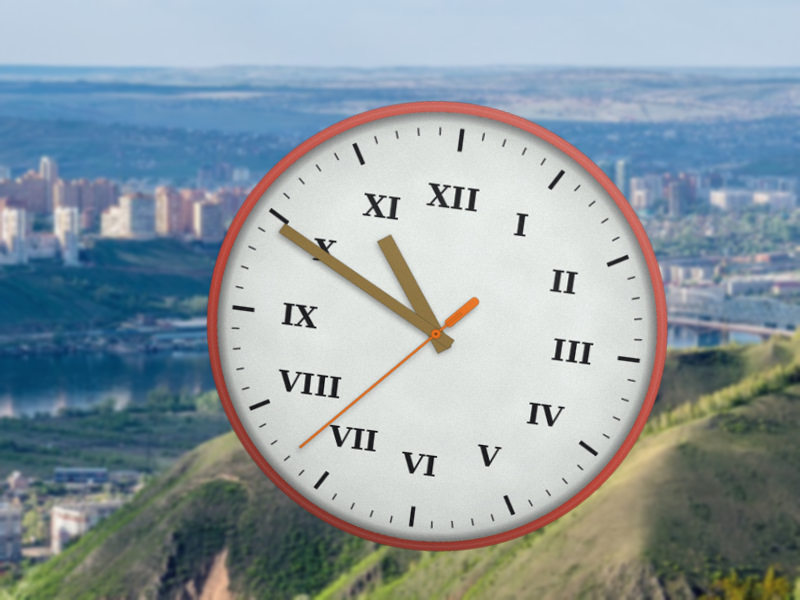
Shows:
10,49,37
